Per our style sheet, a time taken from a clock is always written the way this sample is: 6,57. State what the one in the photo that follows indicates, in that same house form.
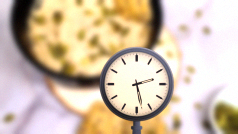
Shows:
2,28
